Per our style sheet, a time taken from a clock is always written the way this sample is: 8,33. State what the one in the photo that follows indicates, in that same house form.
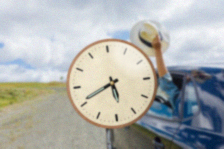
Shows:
5,41
